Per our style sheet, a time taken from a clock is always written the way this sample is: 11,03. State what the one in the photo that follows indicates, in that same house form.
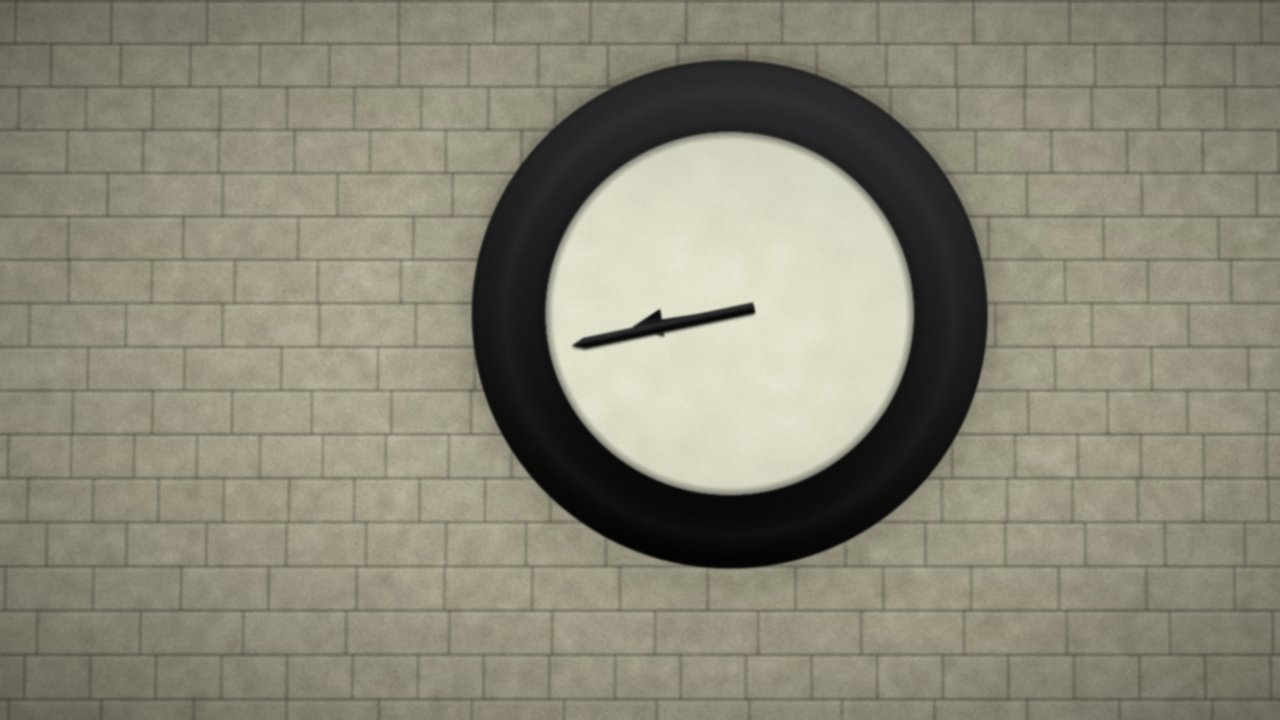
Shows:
8,43
